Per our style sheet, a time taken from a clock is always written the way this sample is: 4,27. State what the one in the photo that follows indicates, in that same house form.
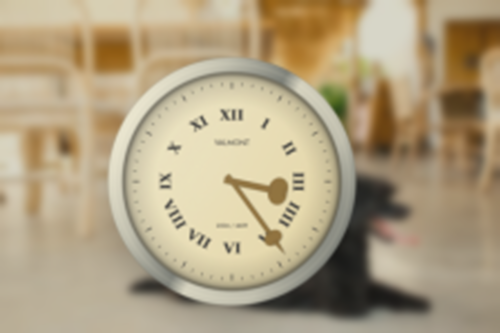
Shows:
3,24
